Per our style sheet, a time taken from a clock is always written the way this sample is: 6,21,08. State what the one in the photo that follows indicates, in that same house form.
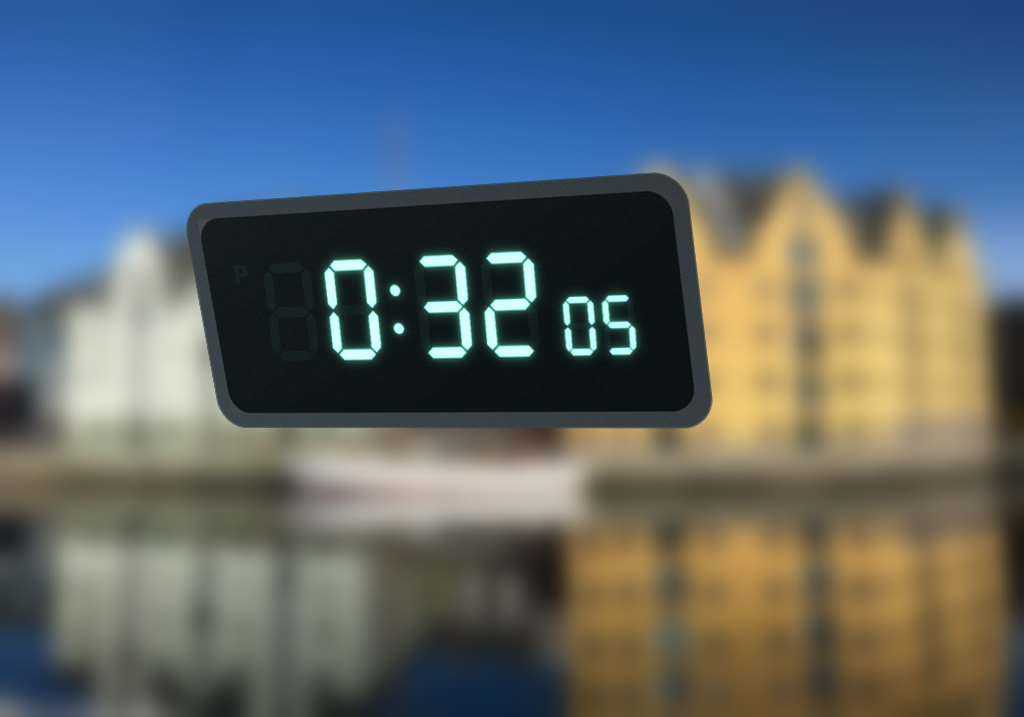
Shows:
0,32,05
